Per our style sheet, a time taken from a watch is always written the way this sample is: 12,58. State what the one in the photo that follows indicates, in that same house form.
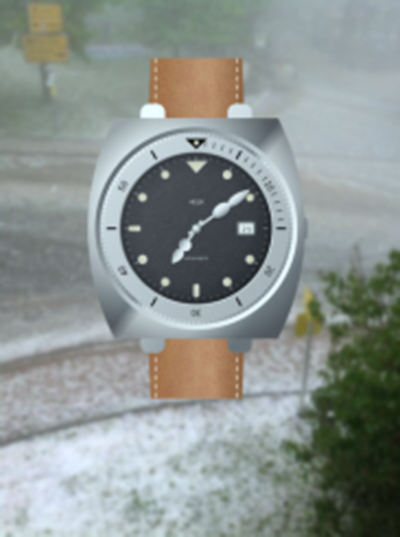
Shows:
7,09
